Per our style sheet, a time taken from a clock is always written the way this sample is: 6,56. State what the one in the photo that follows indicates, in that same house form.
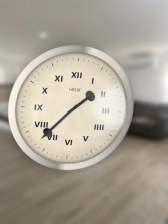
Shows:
1,37
